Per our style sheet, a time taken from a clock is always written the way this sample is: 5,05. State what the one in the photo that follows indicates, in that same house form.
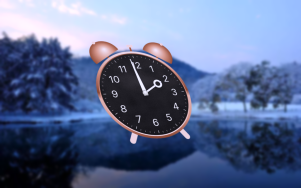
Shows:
1,59
